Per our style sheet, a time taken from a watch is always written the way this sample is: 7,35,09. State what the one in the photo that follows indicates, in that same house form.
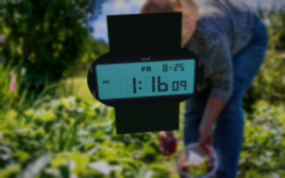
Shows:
1,16,09
